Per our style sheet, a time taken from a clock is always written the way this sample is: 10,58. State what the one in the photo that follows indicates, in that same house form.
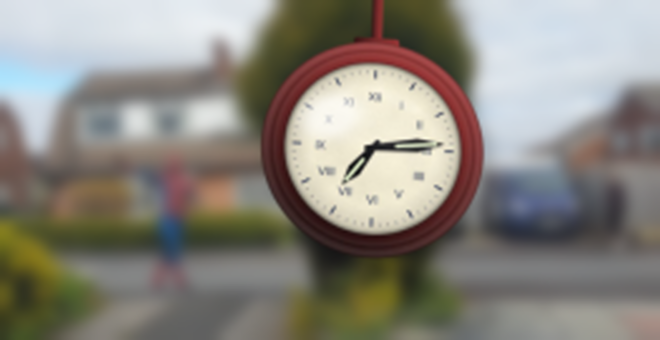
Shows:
7,14
